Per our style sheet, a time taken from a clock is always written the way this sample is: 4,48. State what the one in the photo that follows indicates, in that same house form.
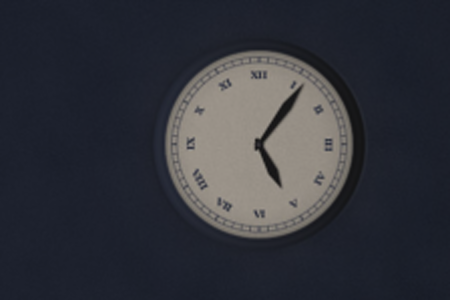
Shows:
5,06
